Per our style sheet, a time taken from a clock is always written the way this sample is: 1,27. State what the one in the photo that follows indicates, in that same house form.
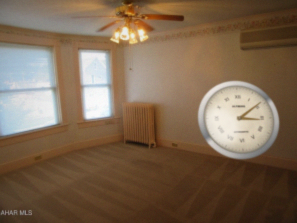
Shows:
3,09
